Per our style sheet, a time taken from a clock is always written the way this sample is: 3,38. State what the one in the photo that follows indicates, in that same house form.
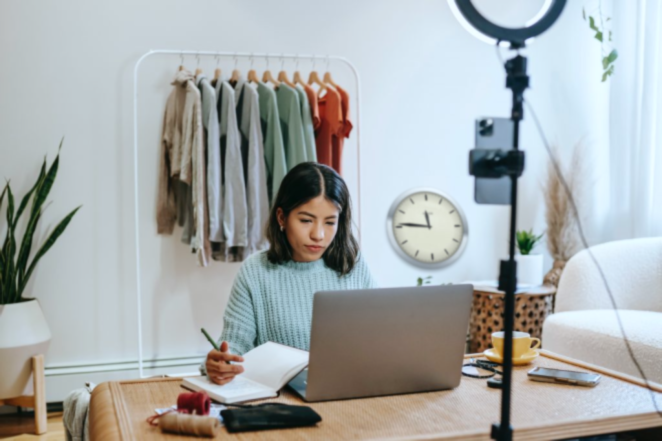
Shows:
11,46
